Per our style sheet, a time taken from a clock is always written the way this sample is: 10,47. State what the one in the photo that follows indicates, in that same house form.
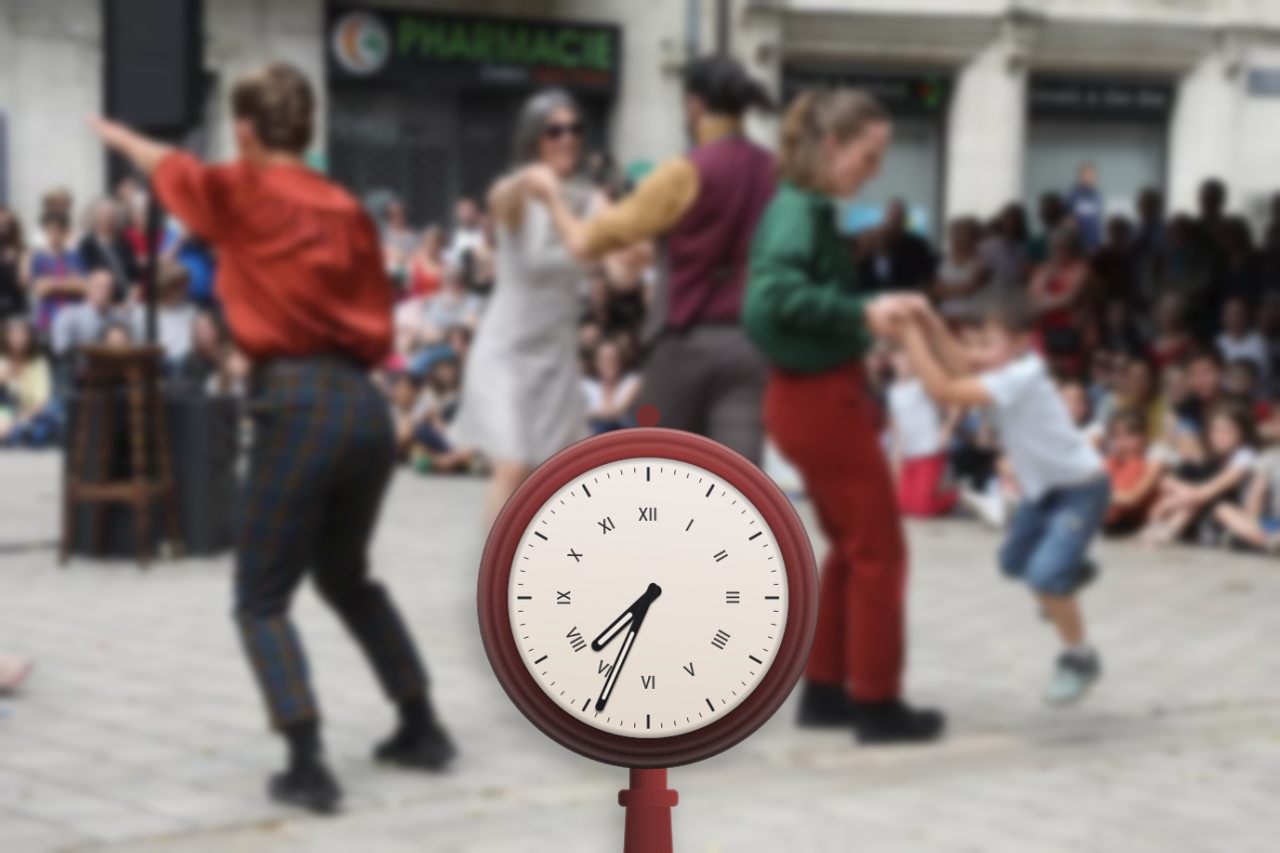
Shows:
7,34
